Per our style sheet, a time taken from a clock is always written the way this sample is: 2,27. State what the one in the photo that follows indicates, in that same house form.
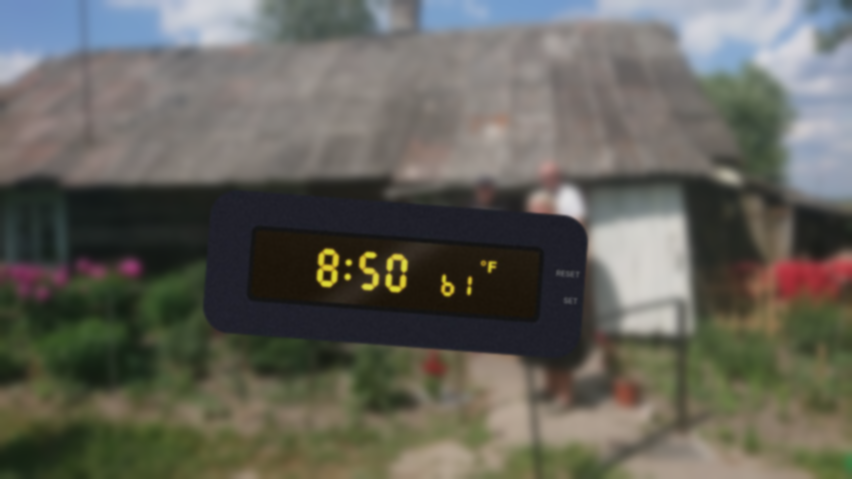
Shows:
8,50
